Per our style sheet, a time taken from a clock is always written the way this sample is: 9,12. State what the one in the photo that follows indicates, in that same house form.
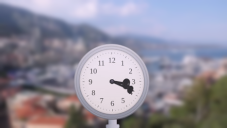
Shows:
3,19
